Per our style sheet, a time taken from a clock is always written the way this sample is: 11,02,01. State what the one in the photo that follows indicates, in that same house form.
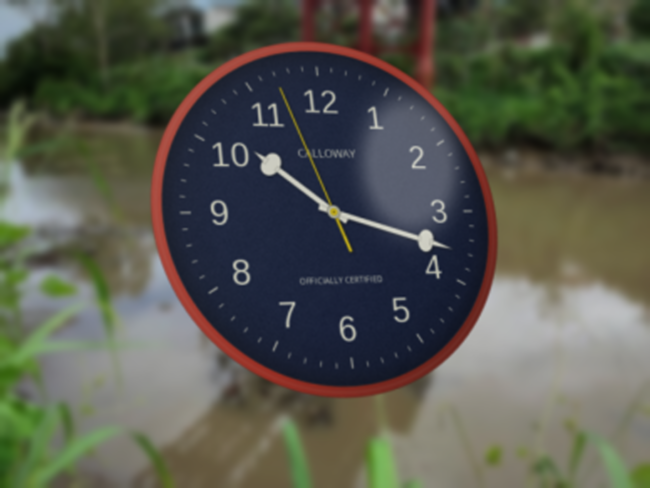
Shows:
10,17,57
